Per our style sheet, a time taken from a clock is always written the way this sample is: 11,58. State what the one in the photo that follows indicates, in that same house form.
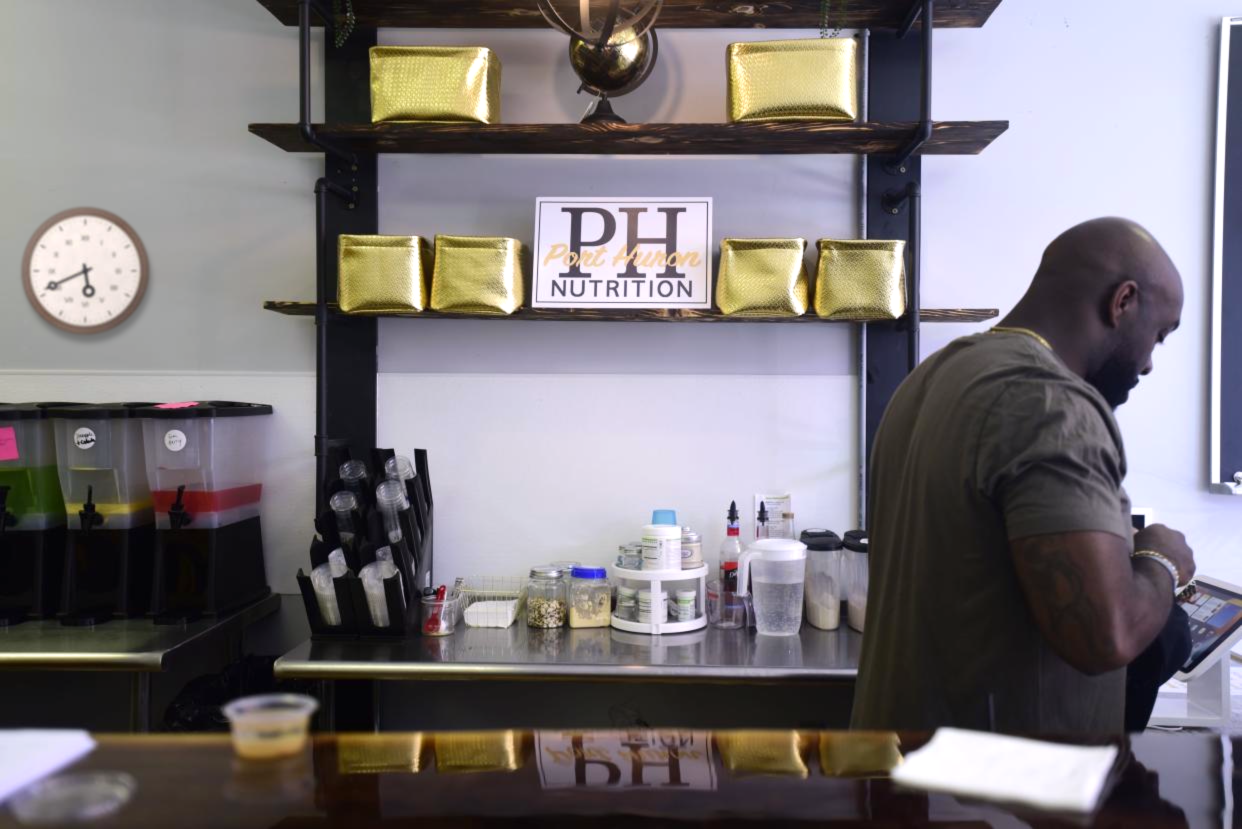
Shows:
5,41
